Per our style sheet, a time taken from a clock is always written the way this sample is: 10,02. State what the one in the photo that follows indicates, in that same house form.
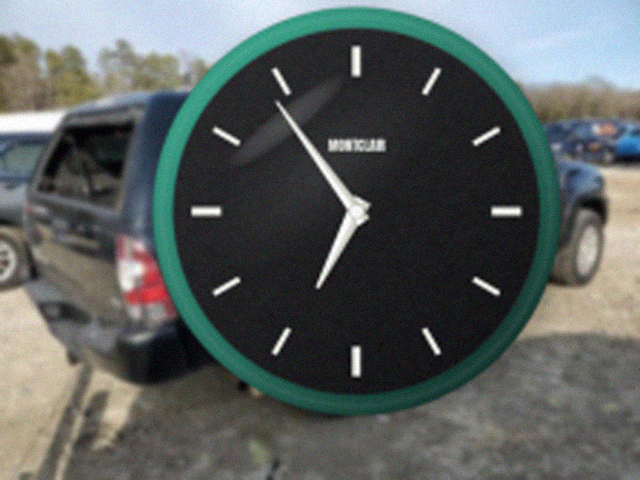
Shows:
6,54
